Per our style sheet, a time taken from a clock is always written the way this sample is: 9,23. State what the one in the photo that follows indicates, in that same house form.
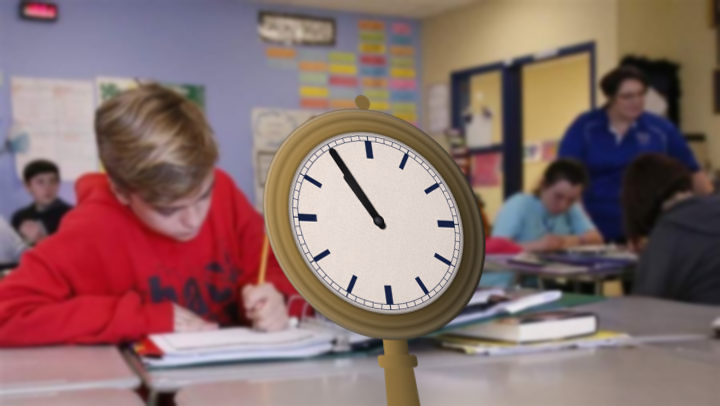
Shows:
10,55
